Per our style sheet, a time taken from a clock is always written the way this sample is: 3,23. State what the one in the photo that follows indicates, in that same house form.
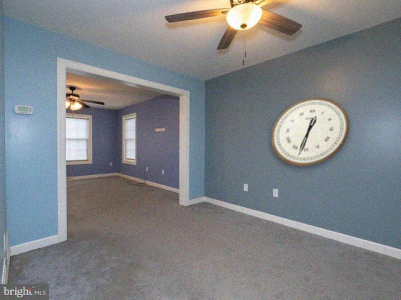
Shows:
12,32
